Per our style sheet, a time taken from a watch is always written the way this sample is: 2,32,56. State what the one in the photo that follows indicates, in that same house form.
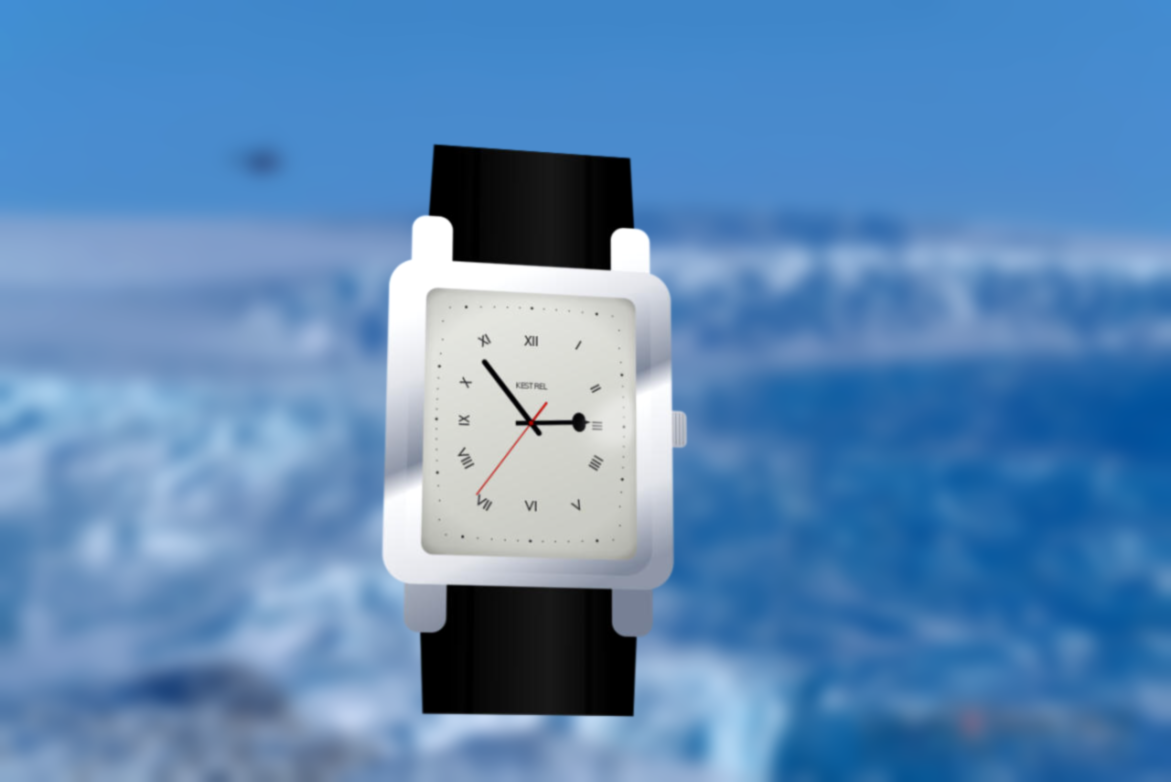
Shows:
2,53,36
